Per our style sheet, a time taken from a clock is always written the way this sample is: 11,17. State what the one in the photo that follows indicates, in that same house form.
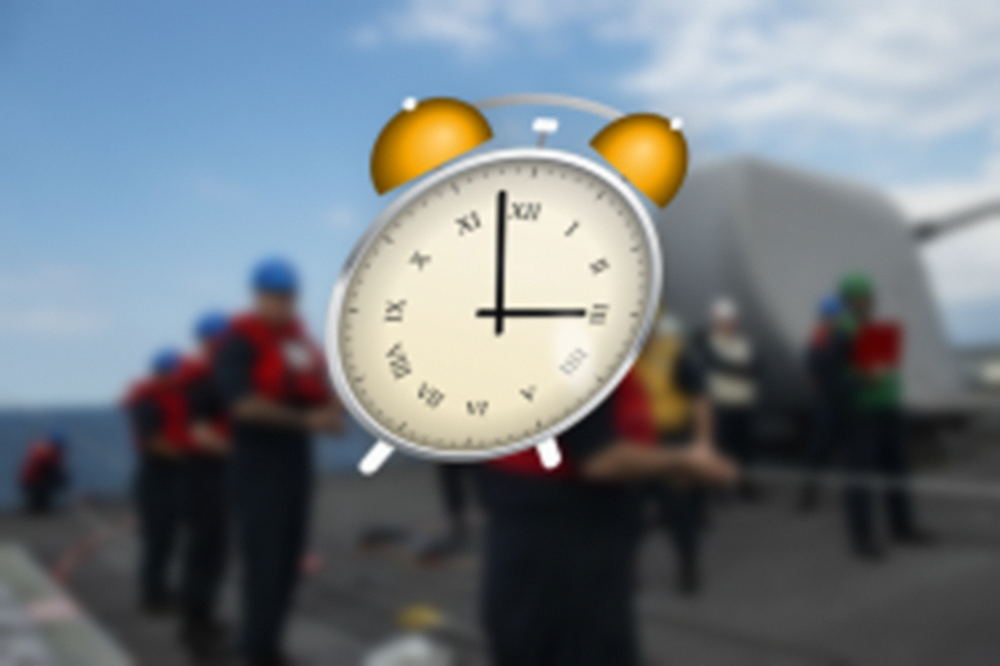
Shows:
2,58
